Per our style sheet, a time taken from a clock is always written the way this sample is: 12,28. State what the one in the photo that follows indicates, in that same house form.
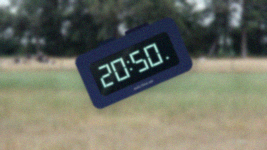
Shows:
20,50
